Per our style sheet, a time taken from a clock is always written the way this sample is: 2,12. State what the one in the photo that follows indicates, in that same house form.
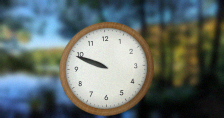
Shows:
9,49
